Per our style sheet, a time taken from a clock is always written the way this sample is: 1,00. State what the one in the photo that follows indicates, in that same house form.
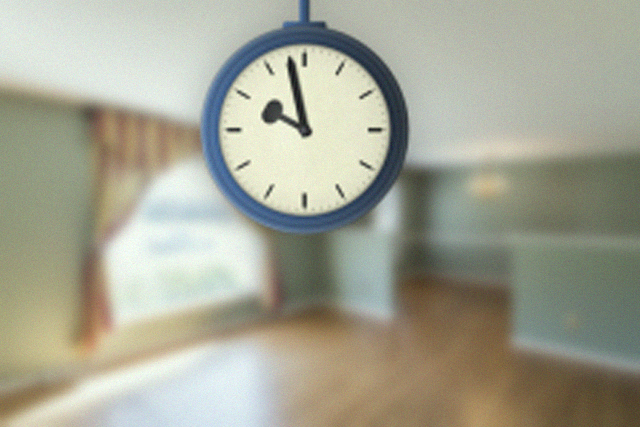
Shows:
9,58
